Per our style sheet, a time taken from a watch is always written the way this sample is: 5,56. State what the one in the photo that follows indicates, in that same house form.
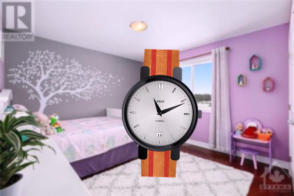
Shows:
11,11
